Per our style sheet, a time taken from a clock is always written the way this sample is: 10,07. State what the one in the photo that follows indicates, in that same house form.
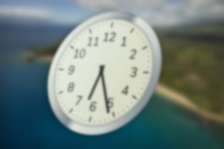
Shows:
6,26
